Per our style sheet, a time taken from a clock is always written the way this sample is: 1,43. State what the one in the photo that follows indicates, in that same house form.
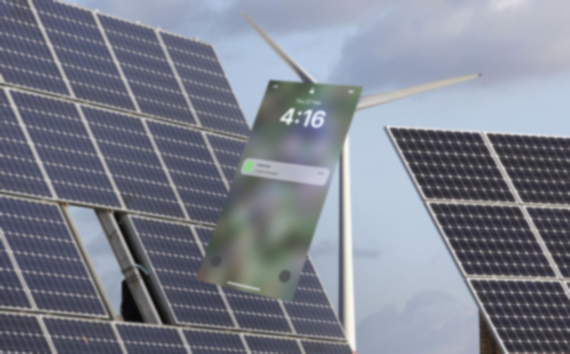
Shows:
4,16
